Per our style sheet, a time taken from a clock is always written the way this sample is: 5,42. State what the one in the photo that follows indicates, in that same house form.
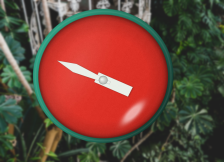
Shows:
3,49
